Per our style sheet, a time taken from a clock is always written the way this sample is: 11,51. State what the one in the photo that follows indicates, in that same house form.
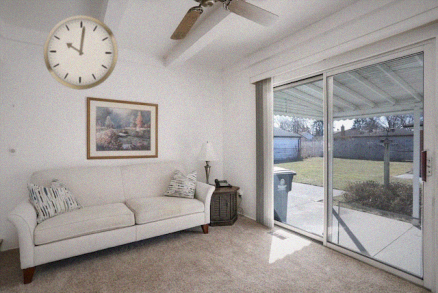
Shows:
10,01
